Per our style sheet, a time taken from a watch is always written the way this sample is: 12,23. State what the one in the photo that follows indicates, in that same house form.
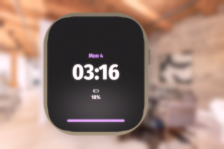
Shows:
3,16
